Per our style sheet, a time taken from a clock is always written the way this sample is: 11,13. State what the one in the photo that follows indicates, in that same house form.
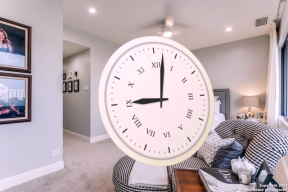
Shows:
9,02
